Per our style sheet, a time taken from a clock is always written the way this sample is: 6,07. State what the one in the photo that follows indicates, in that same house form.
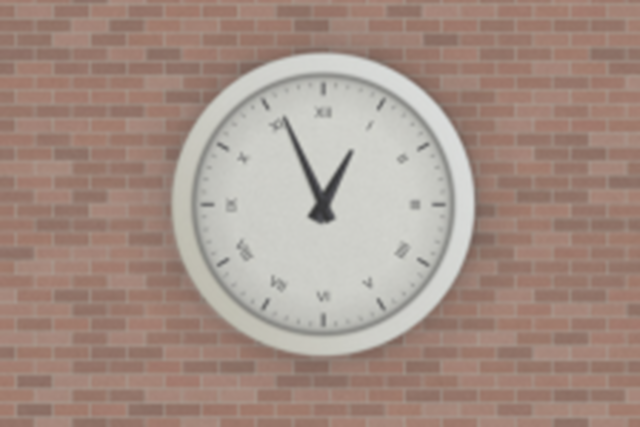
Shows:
12,56
